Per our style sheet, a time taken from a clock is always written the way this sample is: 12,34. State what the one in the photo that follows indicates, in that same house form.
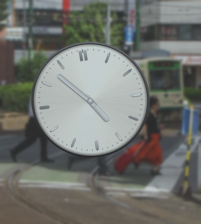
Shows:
4,53
